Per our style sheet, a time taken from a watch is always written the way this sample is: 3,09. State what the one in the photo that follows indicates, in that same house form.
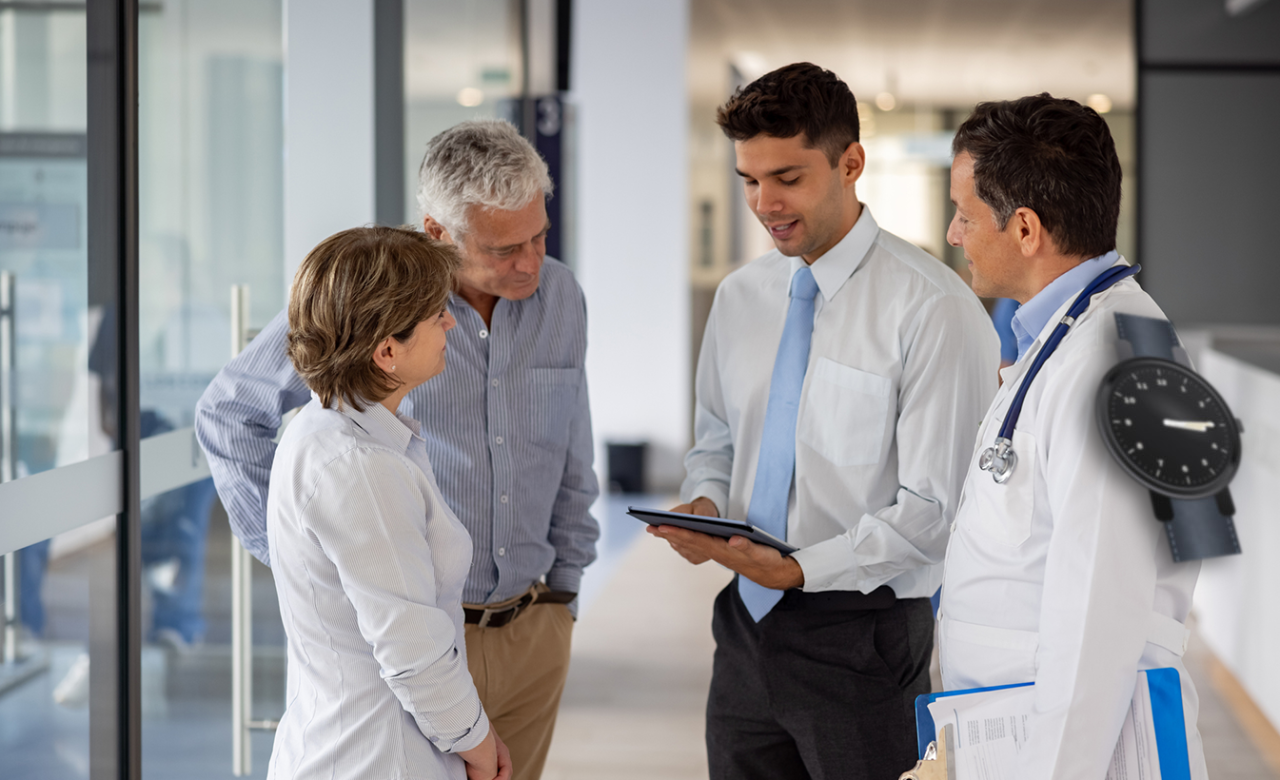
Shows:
3,15
